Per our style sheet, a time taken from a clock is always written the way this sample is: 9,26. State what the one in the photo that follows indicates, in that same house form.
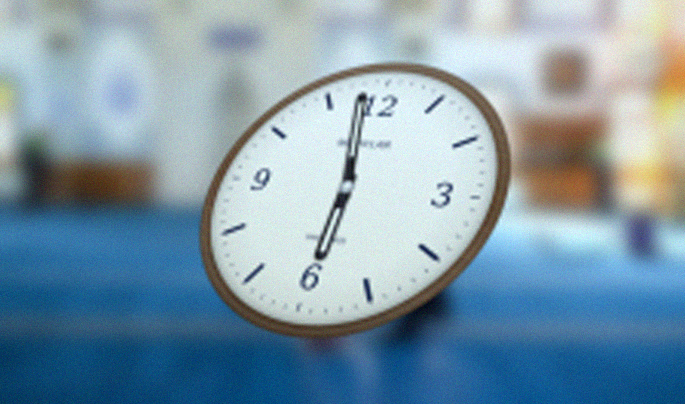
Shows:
5,58
